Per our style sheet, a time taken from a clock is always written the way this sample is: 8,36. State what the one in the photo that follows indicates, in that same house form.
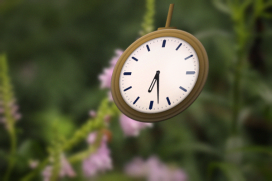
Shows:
6,28
